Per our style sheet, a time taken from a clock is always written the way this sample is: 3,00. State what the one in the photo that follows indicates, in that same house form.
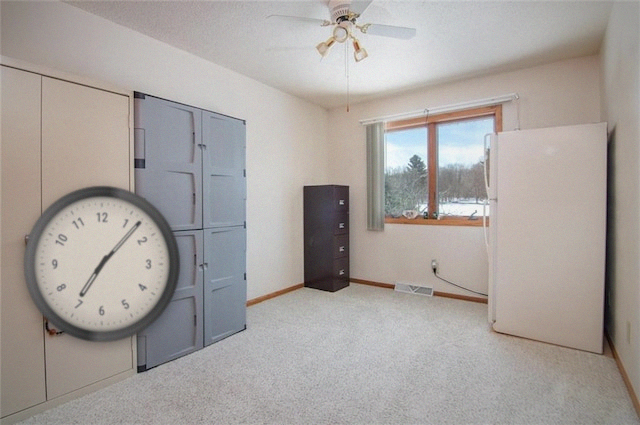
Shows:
7,07
